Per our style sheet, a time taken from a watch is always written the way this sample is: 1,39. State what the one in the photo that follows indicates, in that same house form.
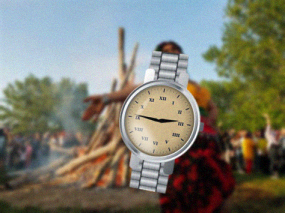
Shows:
2,46
